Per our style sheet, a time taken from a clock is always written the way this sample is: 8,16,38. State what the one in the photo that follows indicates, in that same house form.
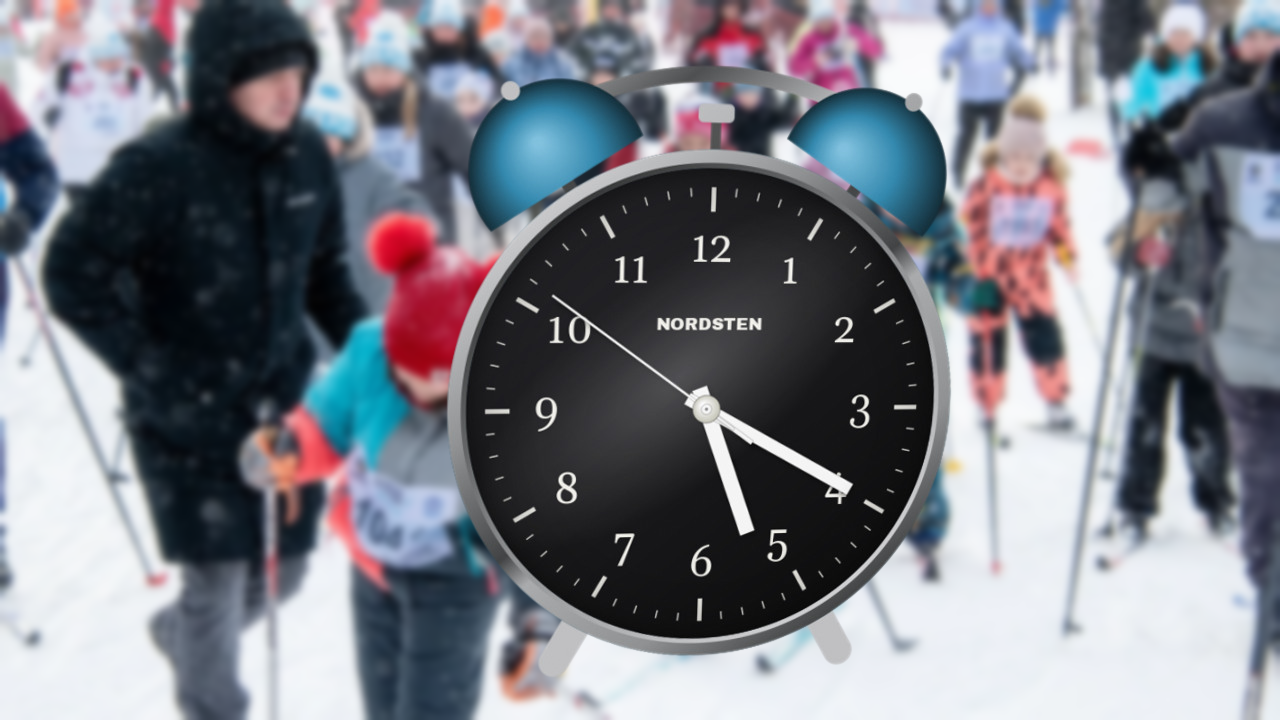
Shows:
5,19,51
